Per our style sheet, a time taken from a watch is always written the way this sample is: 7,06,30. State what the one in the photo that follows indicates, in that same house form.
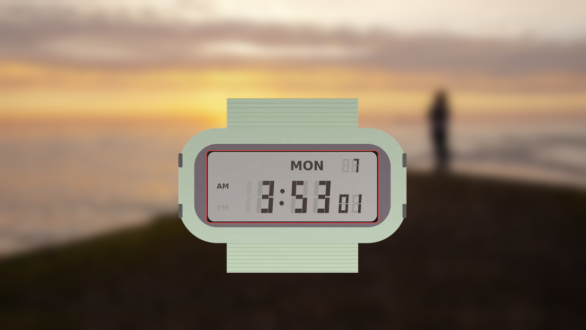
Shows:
3,53,01
